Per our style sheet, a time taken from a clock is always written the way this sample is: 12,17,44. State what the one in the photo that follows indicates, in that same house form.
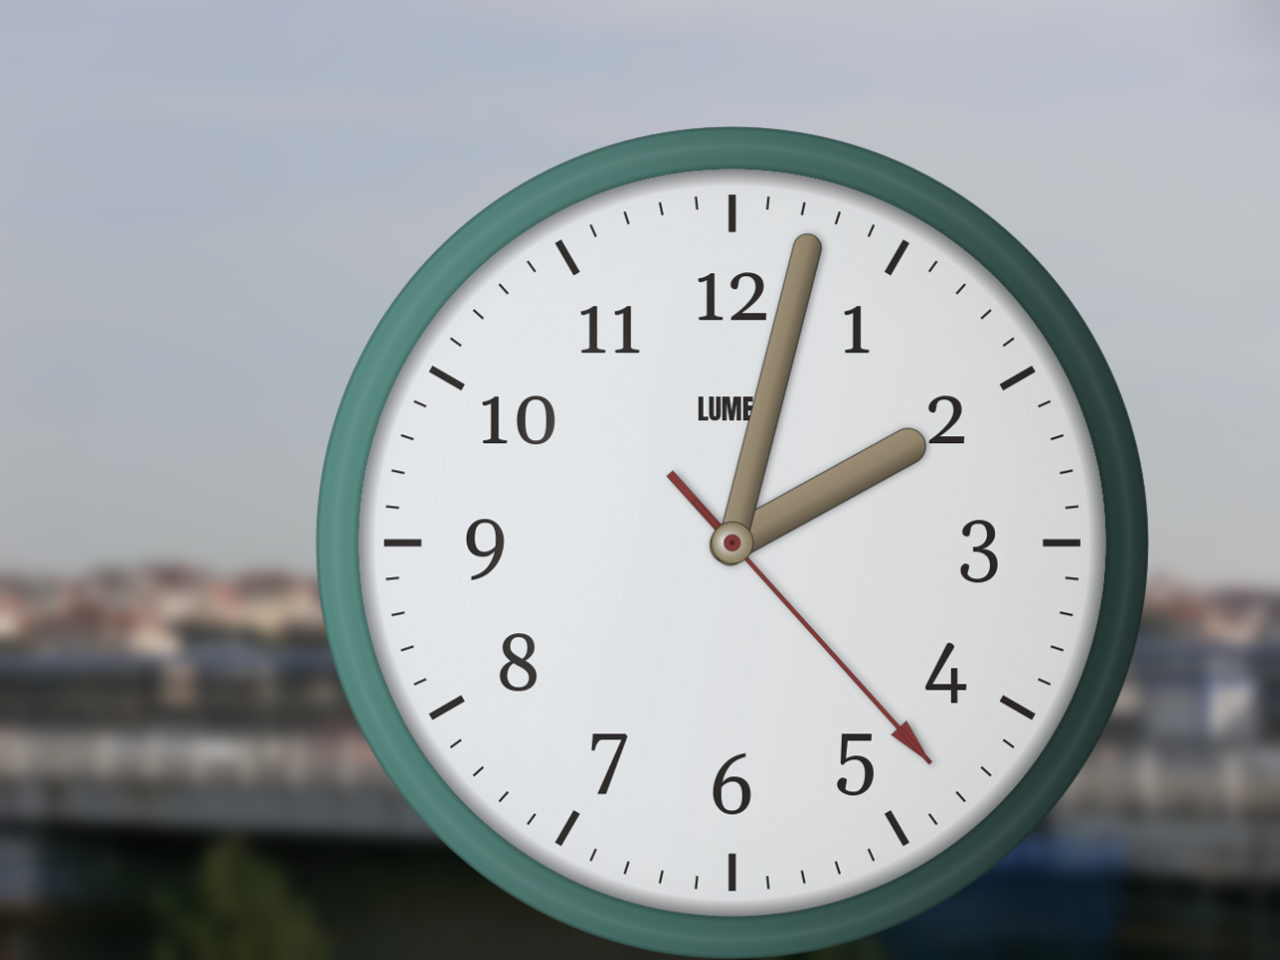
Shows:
2,02,23
